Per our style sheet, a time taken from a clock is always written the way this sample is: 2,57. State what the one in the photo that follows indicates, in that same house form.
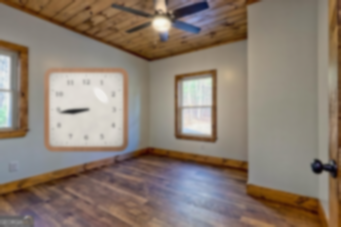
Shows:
8,44
